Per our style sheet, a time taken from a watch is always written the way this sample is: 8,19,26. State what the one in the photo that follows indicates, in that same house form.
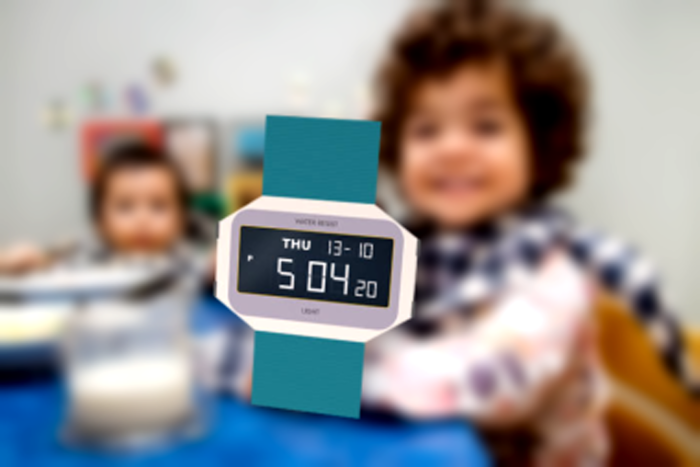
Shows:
5,04,20
